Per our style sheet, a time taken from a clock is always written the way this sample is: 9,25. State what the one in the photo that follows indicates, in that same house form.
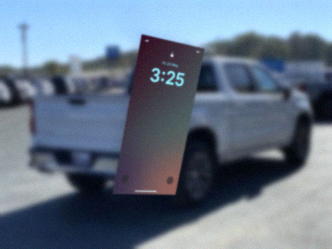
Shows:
3,25
